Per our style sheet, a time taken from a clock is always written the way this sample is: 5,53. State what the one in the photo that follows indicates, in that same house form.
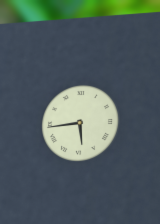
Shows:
5,44
